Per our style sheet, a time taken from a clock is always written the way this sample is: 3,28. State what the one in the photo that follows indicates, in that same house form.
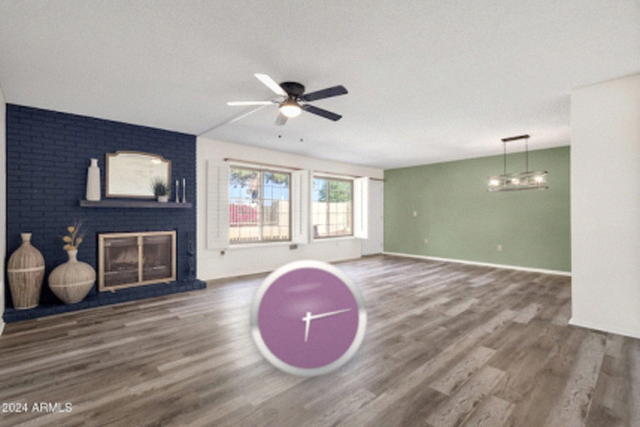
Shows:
6,13
